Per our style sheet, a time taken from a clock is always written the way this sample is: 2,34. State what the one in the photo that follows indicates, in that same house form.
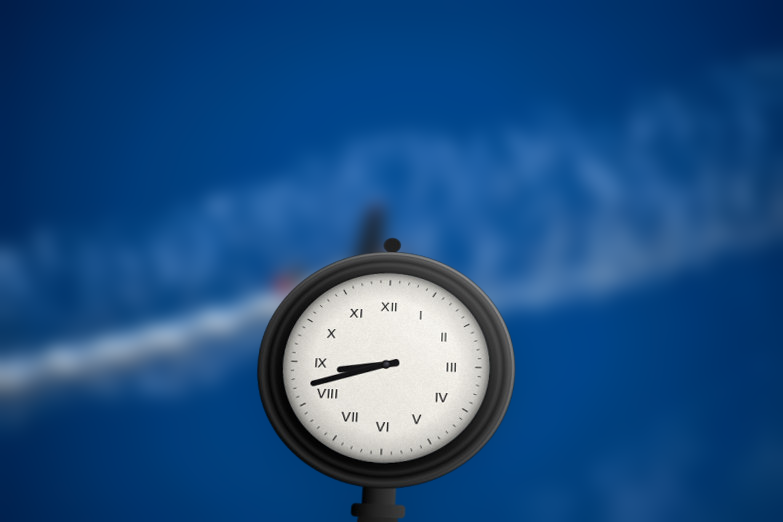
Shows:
8,42
